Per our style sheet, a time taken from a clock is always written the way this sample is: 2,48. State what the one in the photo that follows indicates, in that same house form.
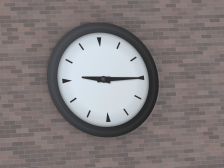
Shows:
9,15
